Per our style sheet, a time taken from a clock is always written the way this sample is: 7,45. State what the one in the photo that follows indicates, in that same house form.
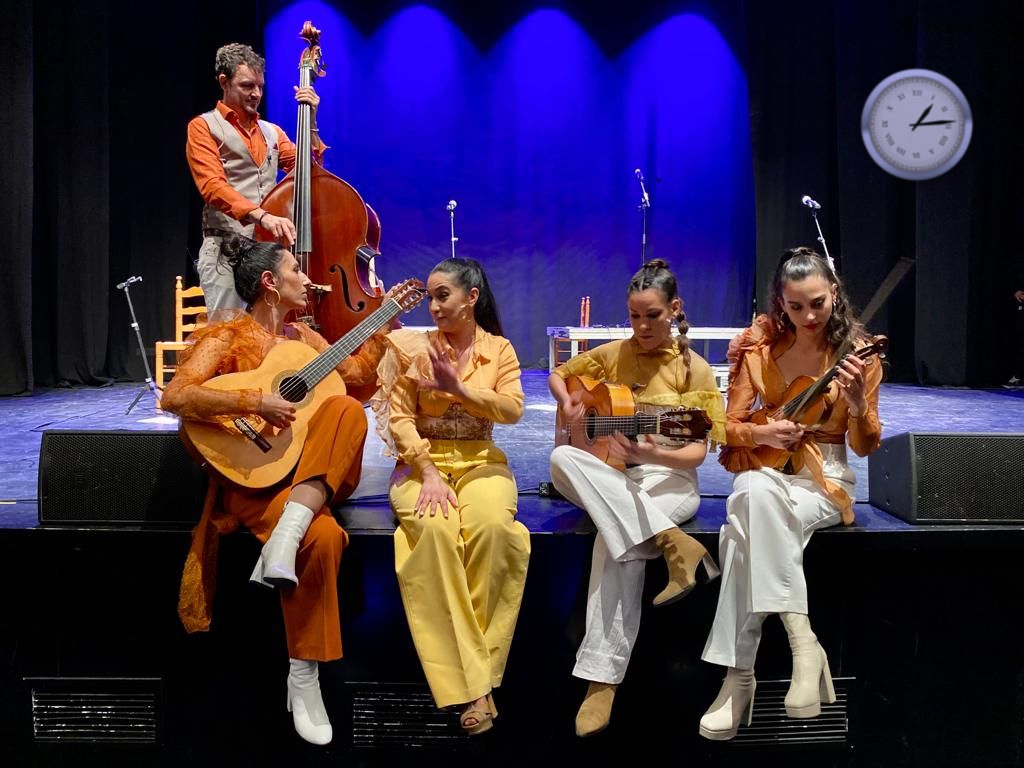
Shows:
1,14
